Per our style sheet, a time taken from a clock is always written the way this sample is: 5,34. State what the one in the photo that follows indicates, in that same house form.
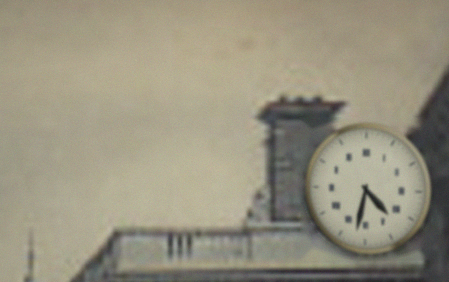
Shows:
4,32
